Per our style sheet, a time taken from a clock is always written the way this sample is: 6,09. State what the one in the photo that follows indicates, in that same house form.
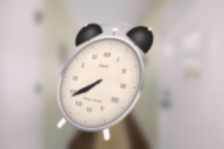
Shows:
7,39
